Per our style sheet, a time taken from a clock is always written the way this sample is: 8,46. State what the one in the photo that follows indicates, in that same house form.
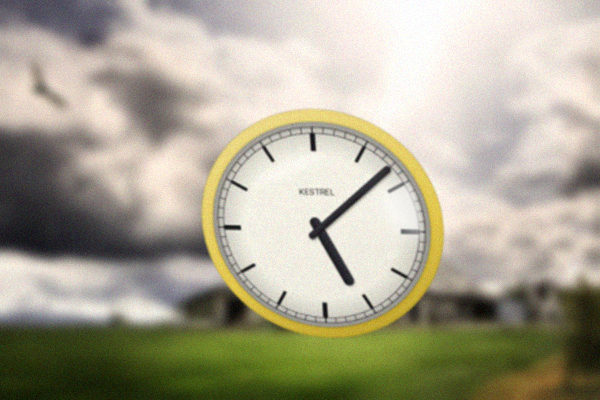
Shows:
5,08
